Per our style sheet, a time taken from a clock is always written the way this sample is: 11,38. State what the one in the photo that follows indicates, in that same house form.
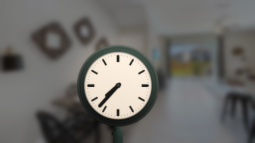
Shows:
7,37
